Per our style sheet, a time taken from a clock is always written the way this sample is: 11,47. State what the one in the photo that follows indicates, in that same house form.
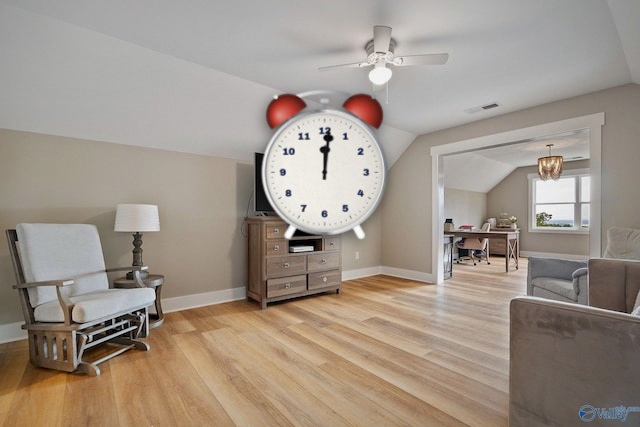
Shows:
12,01
